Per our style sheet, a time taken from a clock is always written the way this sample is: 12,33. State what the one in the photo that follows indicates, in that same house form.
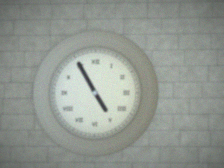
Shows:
4,55
